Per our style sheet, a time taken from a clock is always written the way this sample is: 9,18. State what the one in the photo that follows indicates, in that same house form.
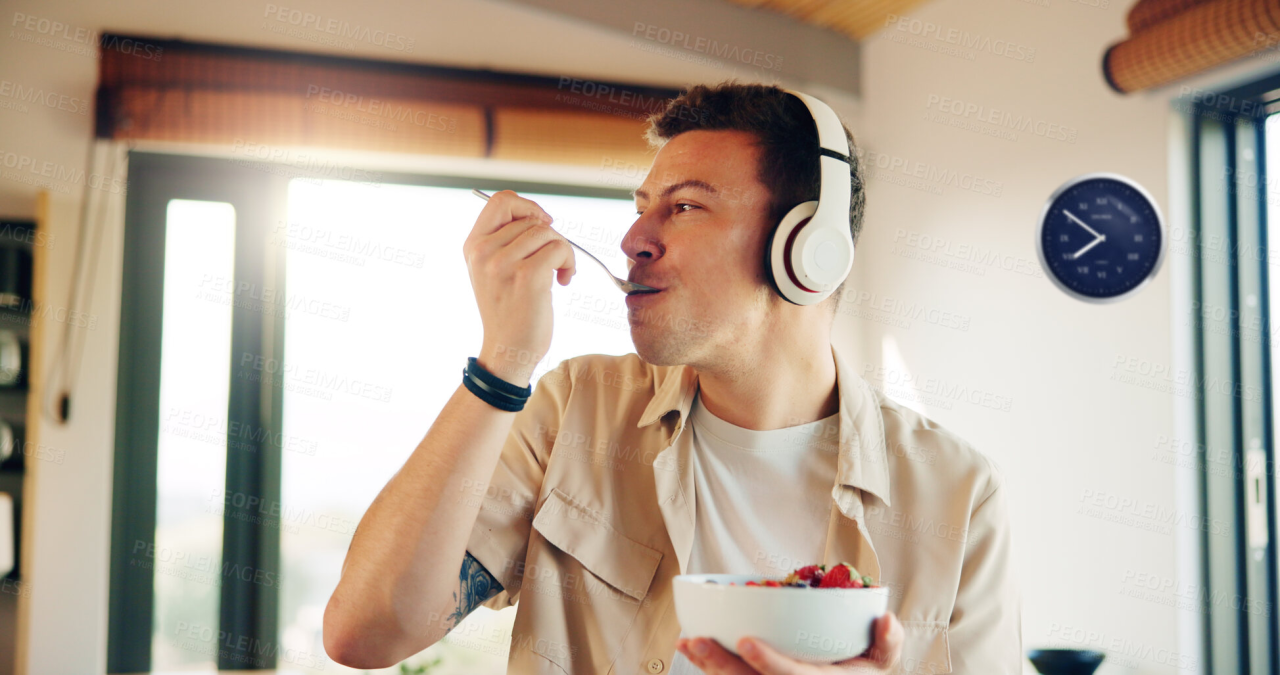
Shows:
7,51
